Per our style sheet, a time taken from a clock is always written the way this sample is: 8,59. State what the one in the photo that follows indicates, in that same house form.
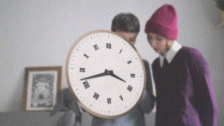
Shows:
3,42
